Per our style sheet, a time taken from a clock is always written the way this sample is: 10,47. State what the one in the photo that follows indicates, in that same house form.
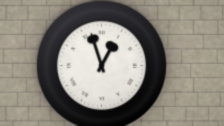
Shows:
12,57
